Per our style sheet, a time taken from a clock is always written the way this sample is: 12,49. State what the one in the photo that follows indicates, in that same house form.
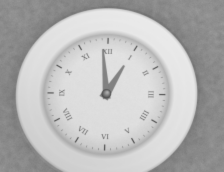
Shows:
12,59
